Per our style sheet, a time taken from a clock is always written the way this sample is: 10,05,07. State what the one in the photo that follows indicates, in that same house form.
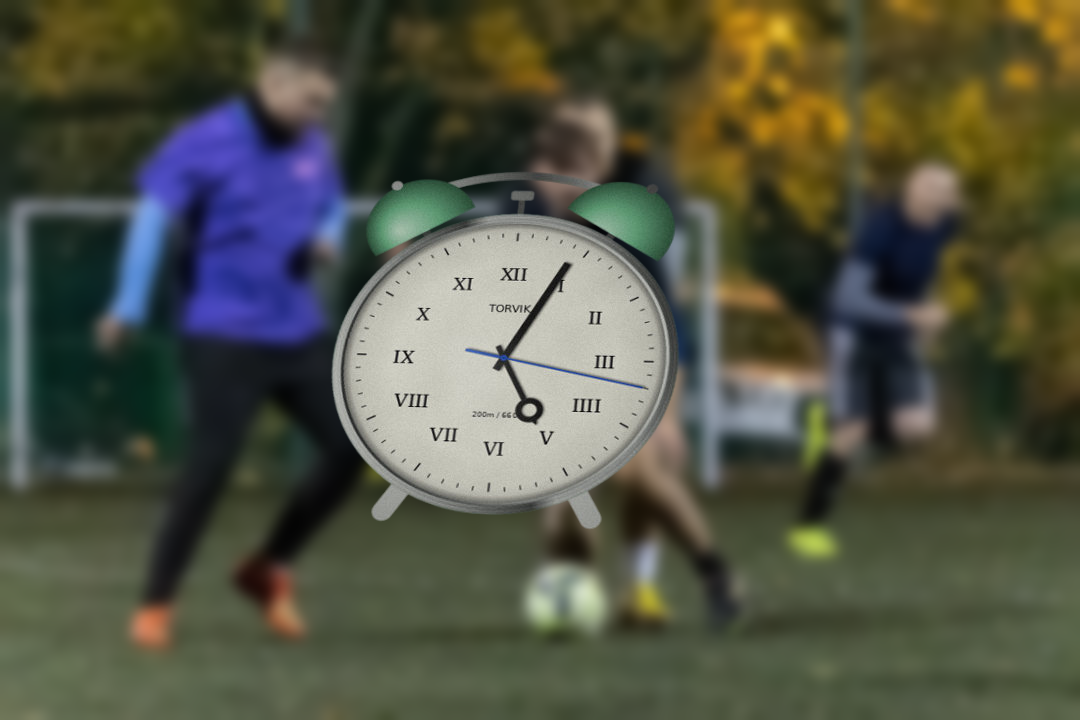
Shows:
5,04,17
